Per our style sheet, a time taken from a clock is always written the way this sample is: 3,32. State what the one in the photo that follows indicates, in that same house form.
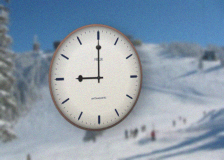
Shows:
9,00
